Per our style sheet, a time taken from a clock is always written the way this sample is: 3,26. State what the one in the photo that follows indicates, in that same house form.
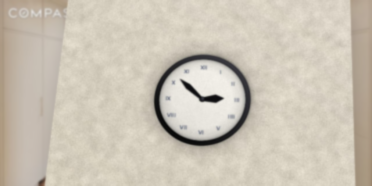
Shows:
2,52
